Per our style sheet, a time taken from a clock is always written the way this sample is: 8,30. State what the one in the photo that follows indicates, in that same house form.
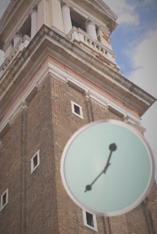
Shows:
12,37
